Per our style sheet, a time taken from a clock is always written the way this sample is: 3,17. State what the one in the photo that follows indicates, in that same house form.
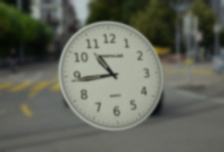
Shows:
10,44
